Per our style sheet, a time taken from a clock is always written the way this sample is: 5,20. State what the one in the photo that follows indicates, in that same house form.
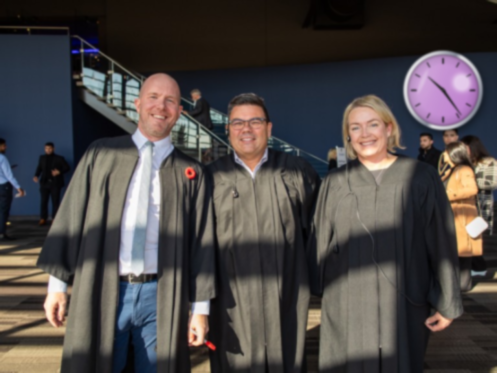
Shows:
10,24
